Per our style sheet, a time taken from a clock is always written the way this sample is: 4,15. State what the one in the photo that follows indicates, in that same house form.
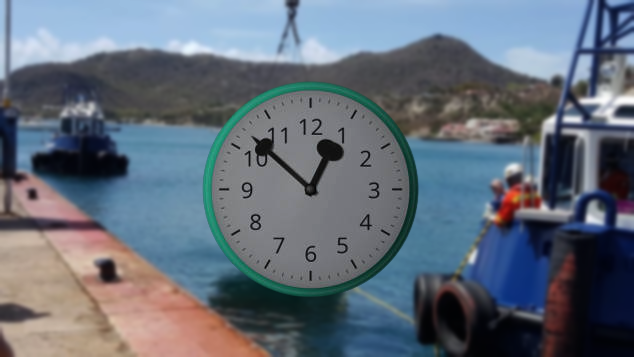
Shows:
12,52
